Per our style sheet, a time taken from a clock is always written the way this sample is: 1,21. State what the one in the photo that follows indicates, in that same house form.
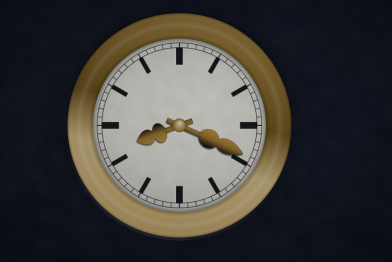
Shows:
8,19
